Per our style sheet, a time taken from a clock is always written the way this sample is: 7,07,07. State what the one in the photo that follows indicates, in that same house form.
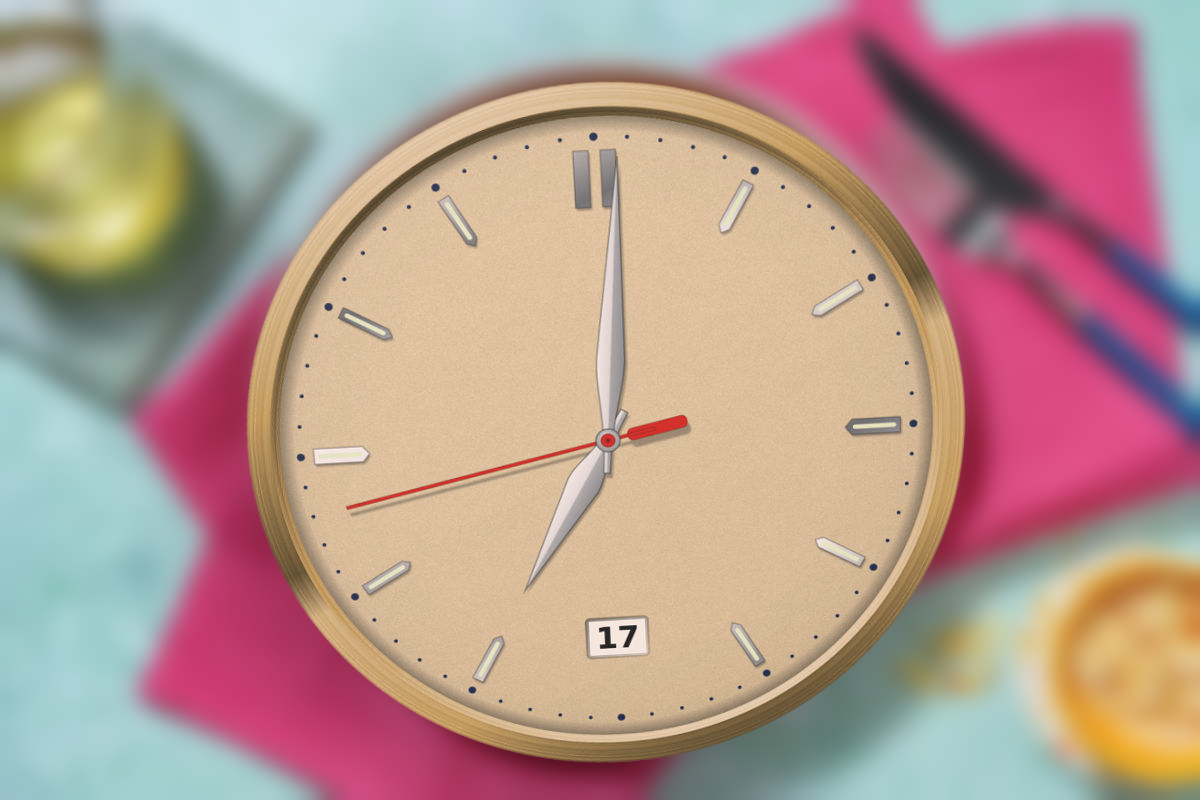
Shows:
7,00,43
